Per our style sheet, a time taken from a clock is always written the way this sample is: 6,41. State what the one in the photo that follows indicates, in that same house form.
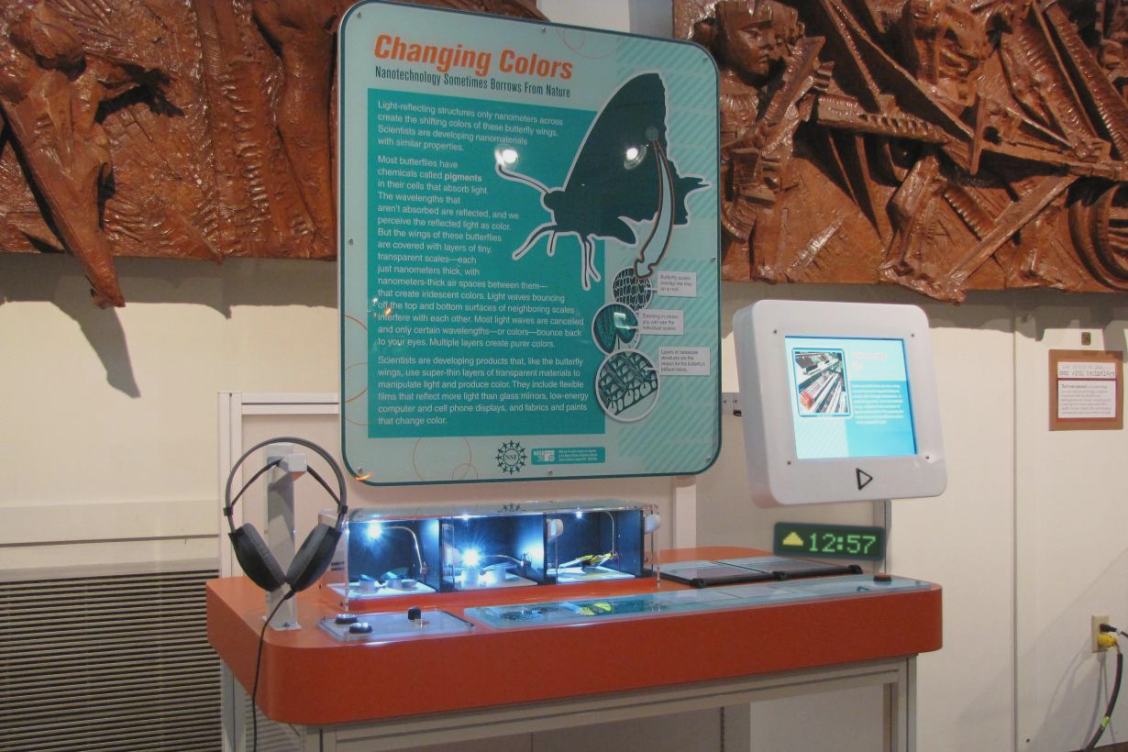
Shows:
12,57
